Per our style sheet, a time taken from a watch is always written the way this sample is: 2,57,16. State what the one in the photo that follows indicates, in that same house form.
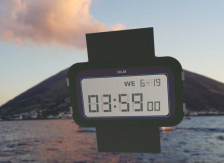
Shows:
3,59,00
